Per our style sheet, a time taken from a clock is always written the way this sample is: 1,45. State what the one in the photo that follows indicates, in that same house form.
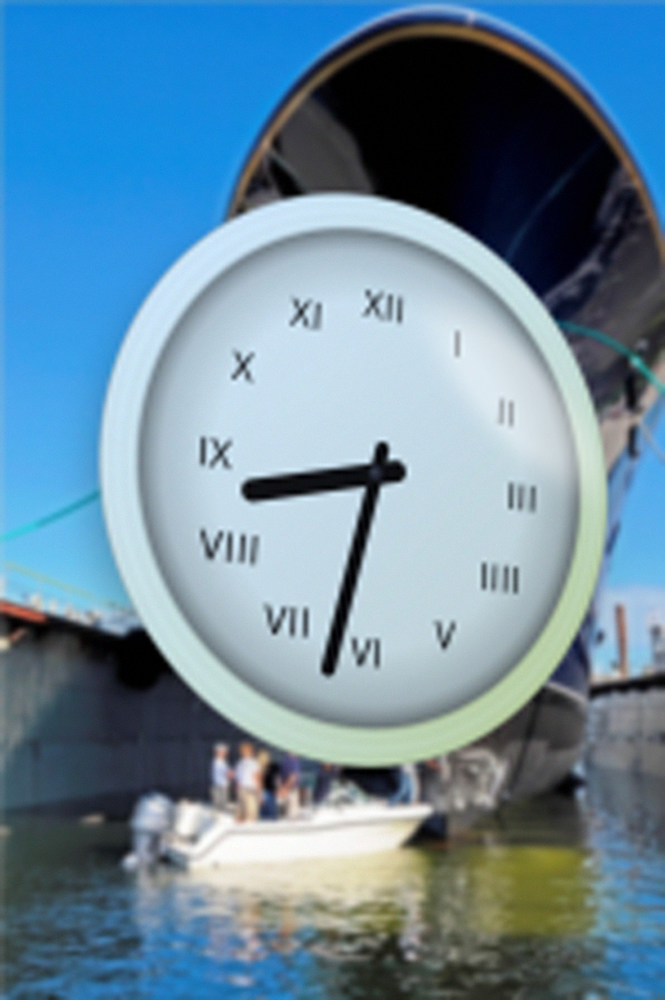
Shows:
8,32
